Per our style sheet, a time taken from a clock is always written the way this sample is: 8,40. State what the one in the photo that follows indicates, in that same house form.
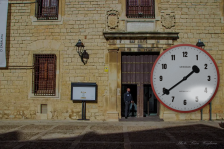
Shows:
1,39
